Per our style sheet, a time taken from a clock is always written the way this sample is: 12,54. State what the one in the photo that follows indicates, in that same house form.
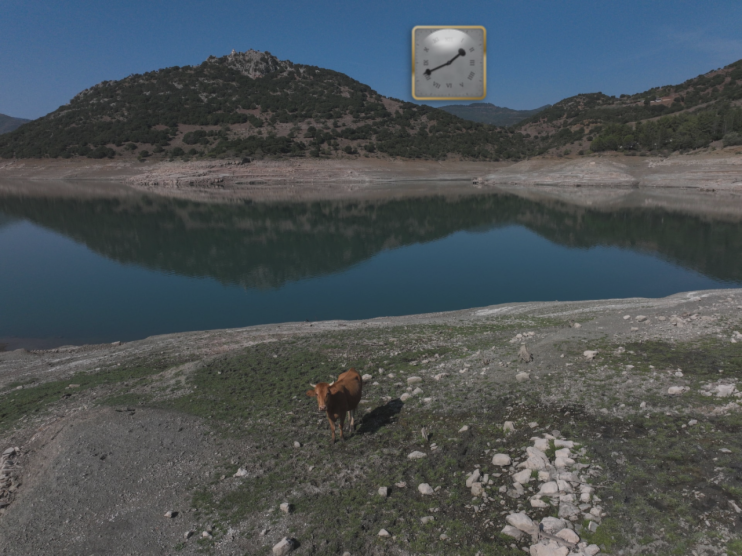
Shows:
1,41
